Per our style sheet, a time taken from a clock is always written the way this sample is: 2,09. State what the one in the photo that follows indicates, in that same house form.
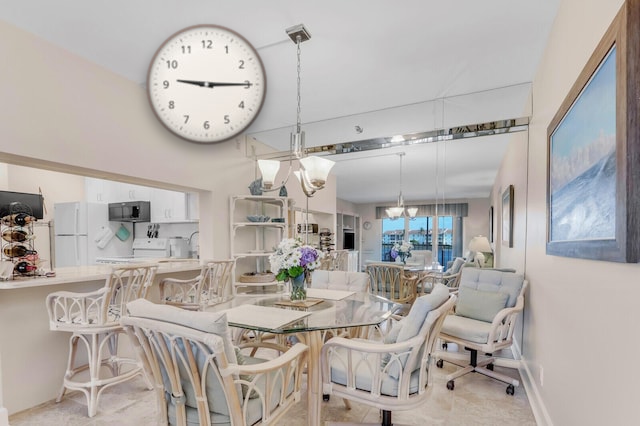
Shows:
9,15
